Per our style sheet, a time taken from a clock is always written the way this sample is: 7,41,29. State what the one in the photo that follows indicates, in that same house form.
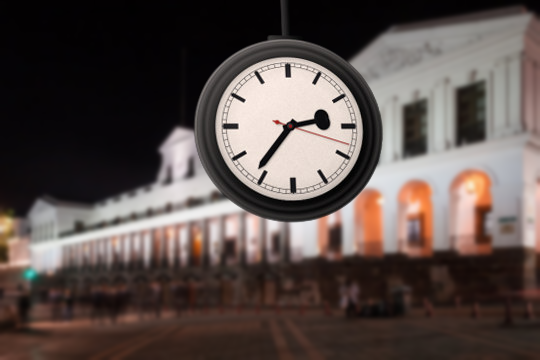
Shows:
2,36,18
